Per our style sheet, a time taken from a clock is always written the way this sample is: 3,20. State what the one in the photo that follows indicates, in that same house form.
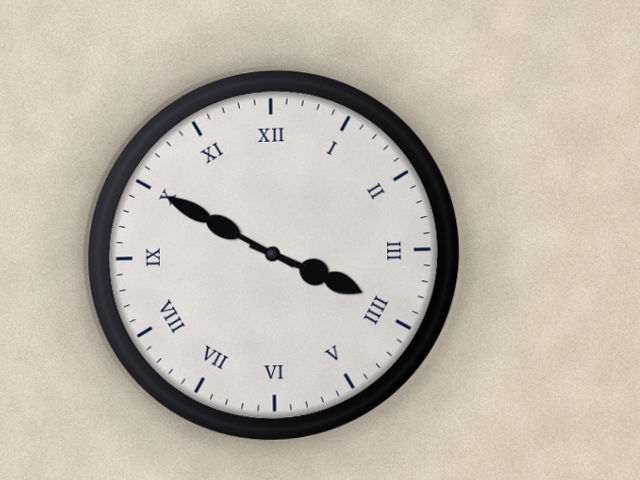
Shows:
3,50
